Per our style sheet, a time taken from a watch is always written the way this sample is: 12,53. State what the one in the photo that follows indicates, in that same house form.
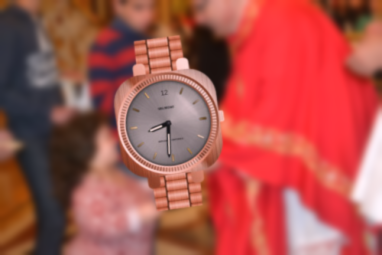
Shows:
8,31
